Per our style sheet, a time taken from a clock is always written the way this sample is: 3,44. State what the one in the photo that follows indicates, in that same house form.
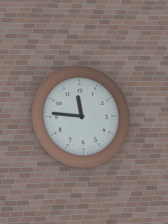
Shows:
11,46
